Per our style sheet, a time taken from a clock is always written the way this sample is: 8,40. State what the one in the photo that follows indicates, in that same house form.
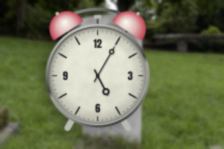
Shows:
5,05
